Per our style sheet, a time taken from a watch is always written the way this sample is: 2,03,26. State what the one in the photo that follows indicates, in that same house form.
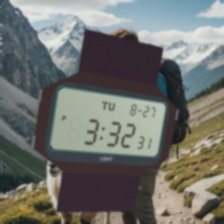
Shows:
3,32,31
